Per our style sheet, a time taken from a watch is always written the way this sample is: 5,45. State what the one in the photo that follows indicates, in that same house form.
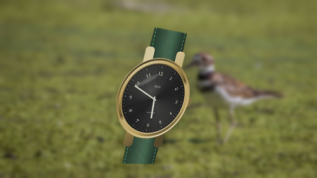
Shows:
5,49
